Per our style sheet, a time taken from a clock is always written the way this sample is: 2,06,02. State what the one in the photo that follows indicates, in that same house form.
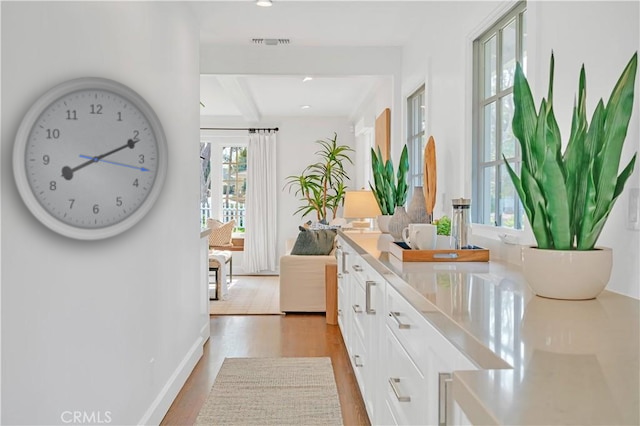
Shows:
8,11,17
